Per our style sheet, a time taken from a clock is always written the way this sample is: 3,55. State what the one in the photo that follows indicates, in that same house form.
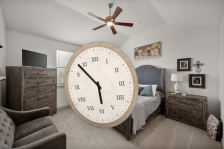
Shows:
5,53
